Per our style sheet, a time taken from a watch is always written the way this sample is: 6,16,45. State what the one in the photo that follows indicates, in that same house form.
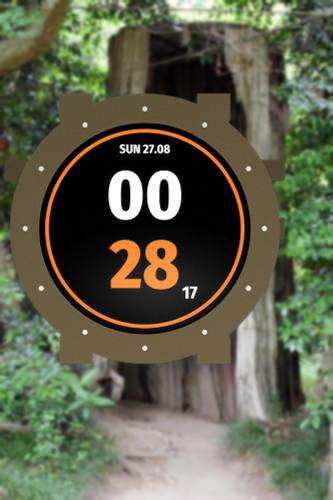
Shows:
0,28,17
